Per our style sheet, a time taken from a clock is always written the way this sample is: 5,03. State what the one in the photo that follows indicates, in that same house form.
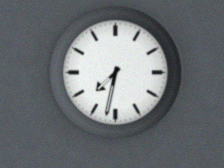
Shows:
7,32
